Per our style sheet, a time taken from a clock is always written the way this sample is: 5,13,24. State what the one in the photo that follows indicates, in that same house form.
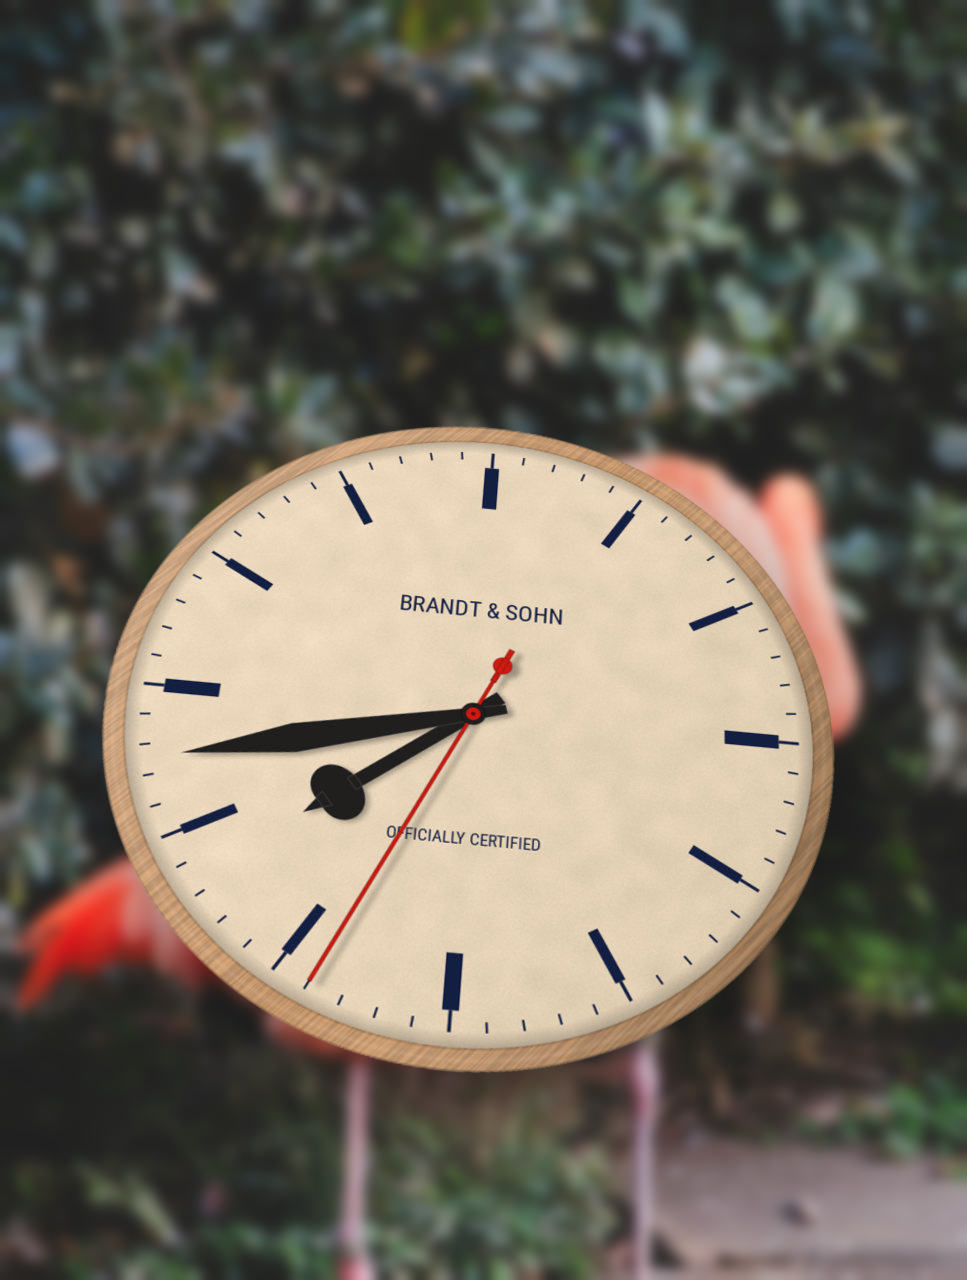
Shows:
7,42,34
